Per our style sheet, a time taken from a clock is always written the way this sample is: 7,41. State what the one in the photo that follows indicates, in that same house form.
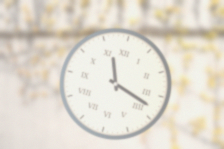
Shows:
11,18
